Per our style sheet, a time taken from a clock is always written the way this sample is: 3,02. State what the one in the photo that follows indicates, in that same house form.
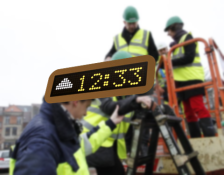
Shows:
12,33
